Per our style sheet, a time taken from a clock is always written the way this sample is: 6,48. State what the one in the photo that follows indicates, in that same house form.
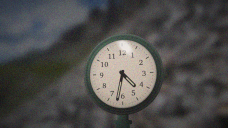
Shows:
4,32
